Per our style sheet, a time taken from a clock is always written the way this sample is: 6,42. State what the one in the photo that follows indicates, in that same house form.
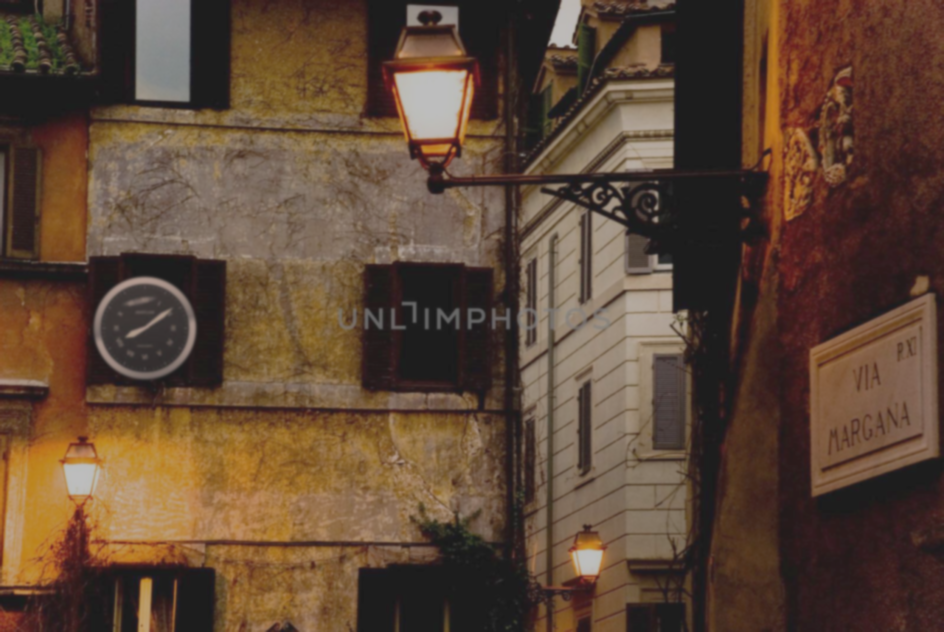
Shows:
8,09
